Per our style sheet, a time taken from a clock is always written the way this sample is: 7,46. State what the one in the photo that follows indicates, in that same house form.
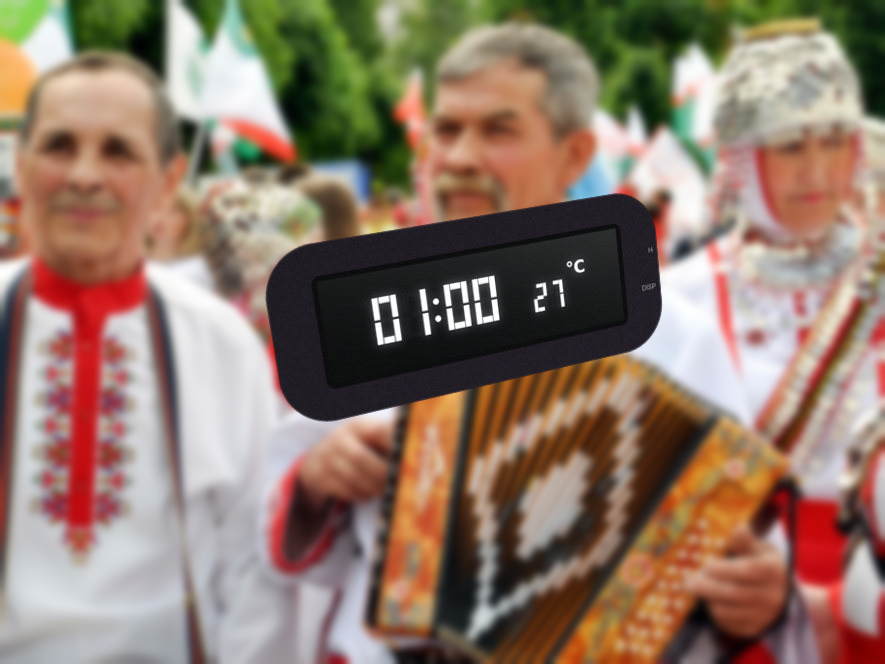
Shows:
1,00
